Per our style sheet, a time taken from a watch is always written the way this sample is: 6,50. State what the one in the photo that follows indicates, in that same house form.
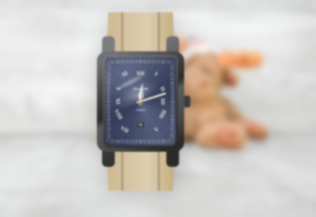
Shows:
12,12
